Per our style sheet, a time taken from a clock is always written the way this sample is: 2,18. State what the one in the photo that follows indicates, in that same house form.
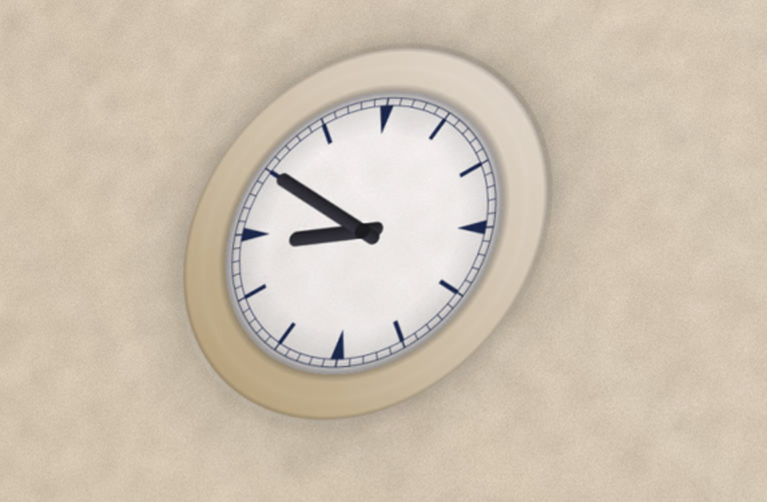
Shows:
8,50
